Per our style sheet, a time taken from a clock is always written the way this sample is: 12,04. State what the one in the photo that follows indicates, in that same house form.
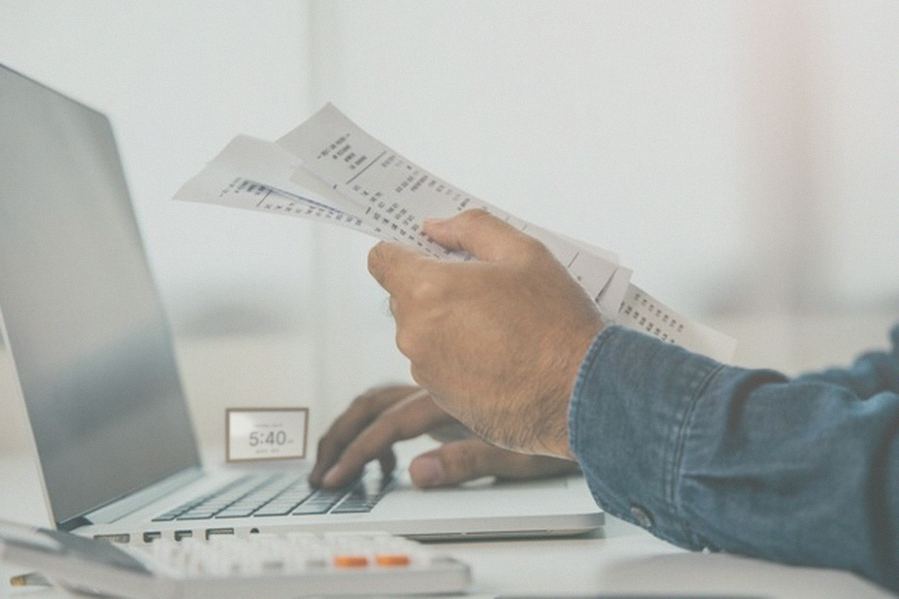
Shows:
5,40
